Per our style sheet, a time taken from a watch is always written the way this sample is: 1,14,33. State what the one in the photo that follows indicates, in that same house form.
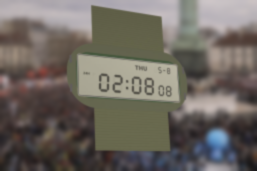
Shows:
2,08,08
